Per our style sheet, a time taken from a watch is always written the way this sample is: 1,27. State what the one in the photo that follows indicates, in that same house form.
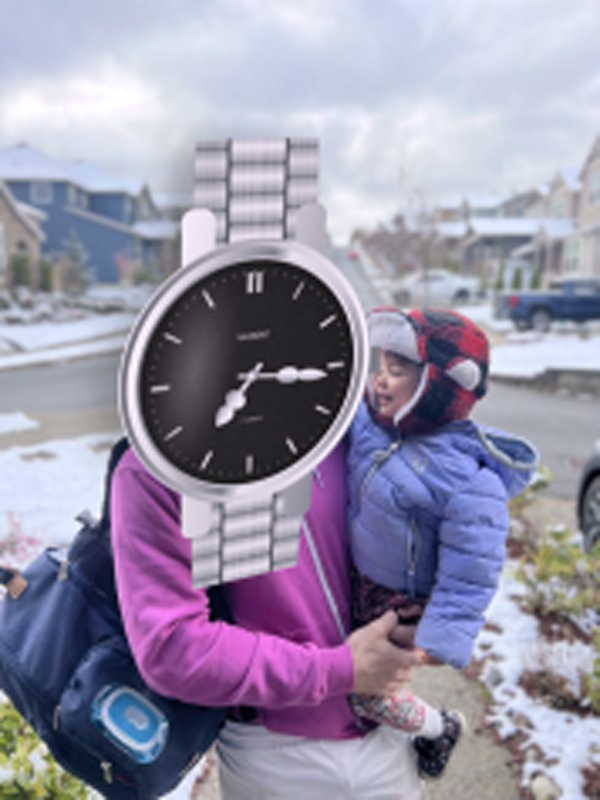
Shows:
7,16
